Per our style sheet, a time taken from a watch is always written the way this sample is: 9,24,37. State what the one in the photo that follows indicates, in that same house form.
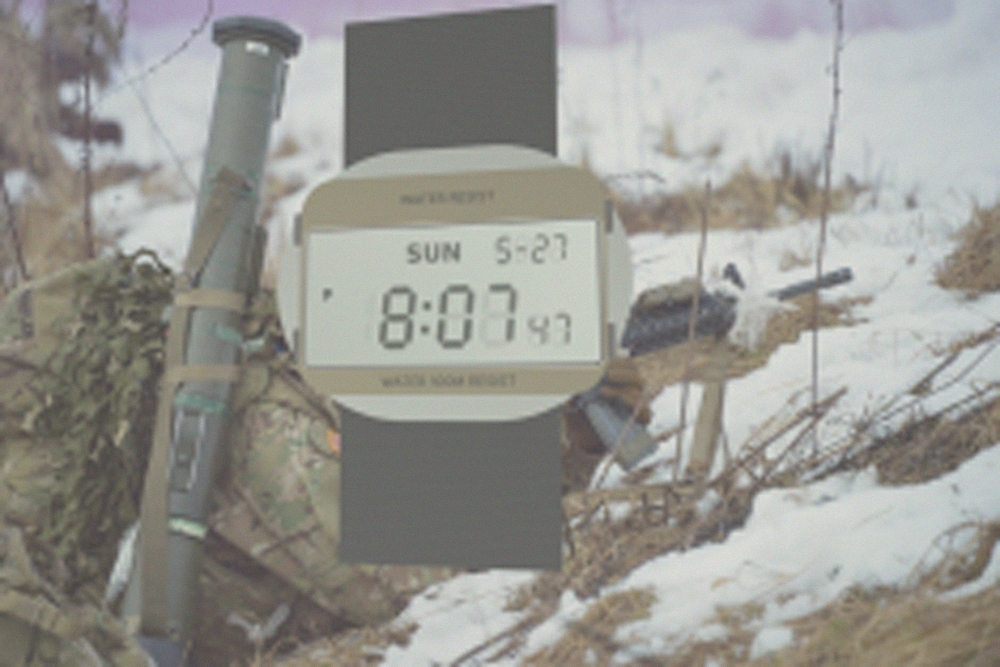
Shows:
8,07,47
